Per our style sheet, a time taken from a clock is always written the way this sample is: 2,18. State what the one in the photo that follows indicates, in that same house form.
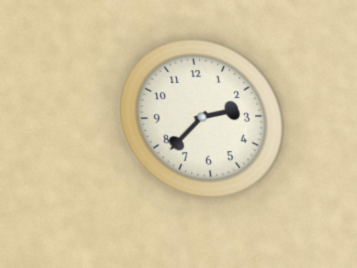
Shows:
2,38
